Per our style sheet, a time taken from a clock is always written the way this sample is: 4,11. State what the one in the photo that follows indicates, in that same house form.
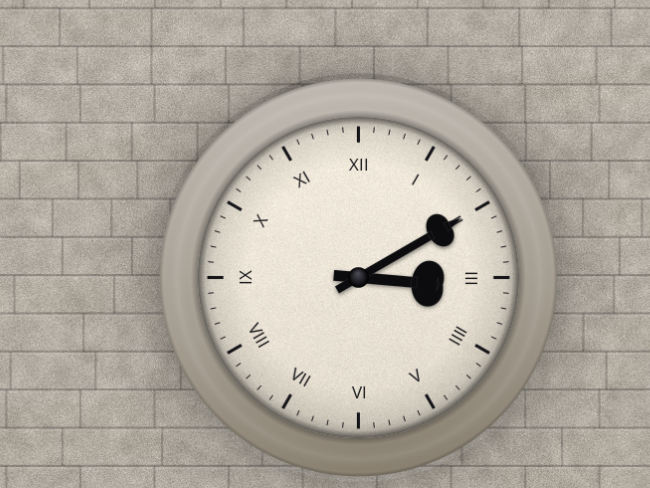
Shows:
3,10
